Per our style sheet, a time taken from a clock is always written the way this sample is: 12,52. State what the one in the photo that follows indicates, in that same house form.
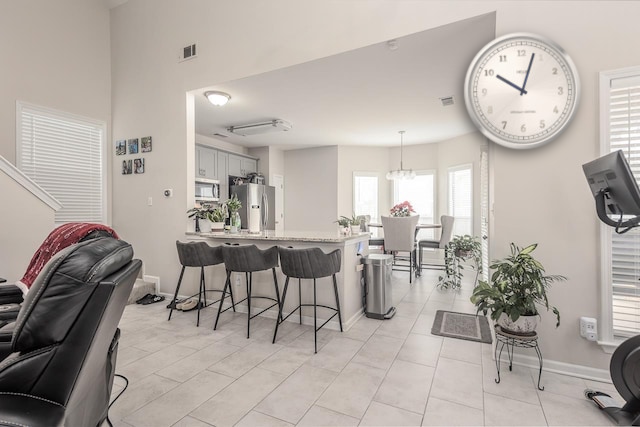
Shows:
10,03
